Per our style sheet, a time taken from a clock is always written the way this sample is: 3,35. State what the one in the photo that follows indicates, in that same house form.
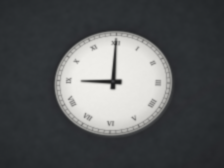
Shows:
9,00
